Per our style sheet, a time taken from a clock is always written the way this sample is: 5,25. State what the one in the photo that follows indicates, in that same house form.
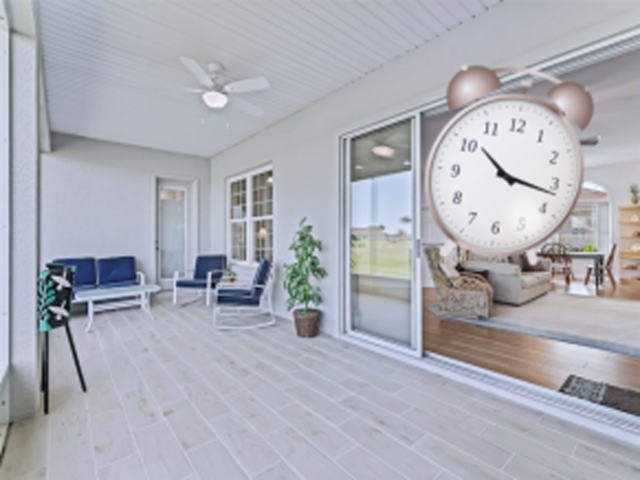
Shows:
10,17
